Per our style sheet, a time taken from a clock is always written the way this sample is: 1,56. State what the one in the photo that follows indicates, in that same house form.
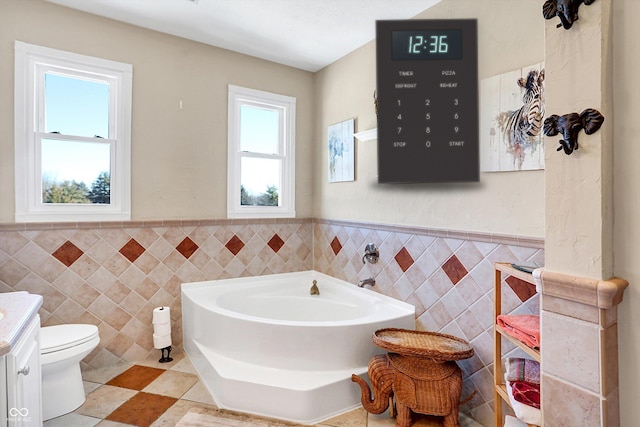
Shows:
12,36
